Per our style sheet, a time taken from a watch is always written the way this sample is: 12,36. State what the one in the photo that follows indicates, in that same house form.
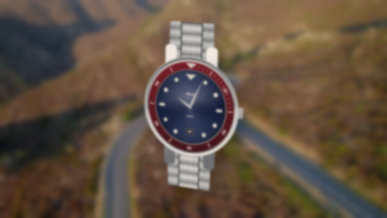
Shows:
10,04
